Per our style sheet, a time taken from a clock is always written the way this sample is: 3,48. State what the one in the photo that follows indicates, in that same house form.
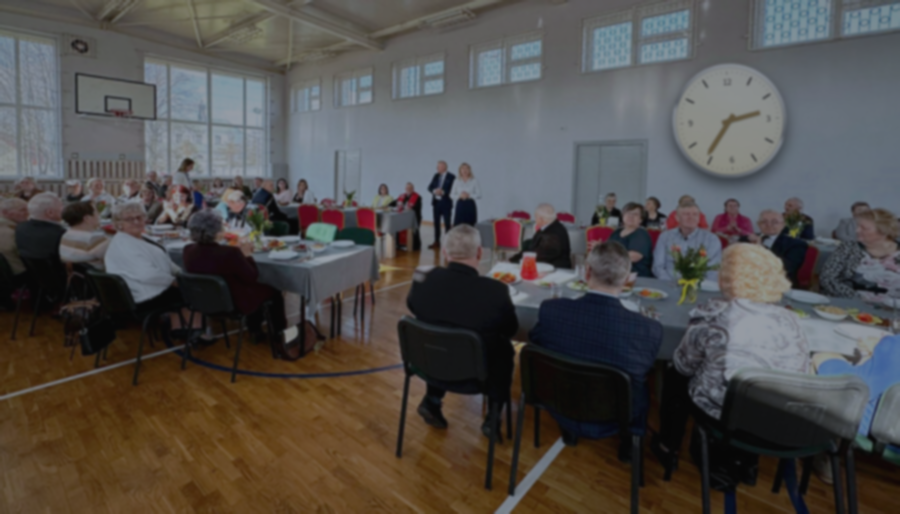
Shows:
2,36
